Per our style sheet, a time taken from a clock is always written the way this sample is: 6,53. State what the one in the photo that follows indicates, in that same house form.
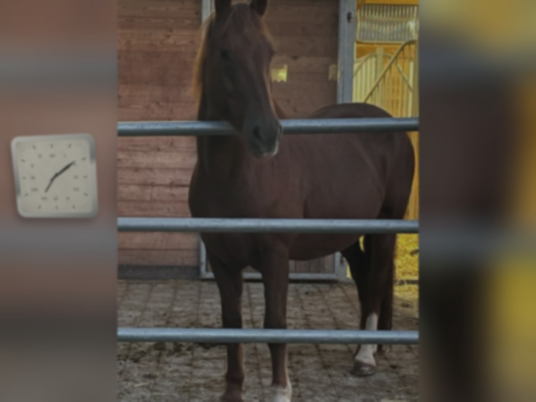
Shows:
7,09
